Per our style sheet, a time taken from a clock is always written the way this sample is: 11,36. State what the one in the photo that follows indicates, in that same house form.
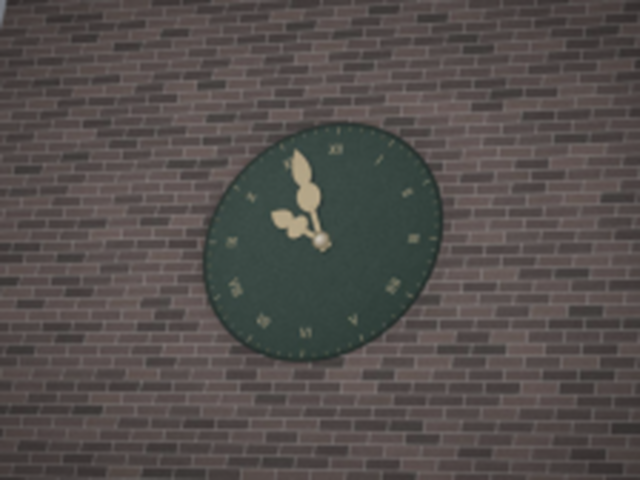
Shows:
9,56
